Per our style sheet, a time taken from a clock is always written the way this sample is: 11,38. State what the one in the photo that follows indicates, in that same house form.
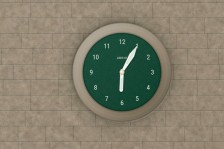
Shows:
6,05
